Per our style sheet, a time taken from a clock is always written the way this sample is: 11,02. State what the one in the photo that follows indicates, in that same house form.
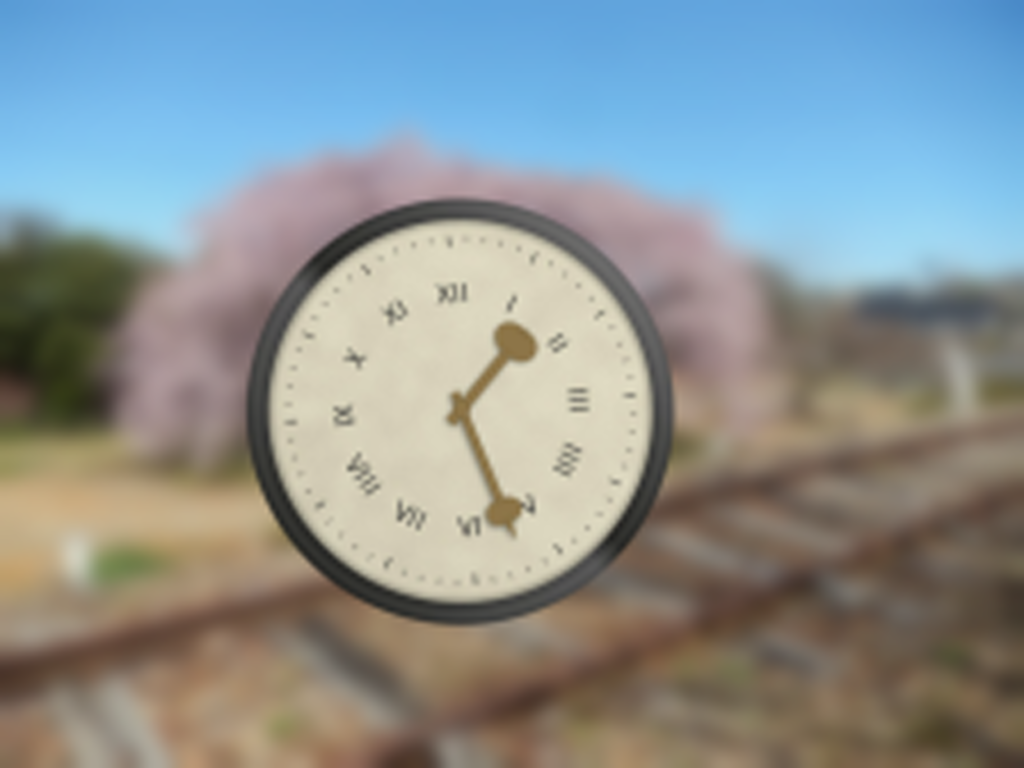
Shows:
1,27
